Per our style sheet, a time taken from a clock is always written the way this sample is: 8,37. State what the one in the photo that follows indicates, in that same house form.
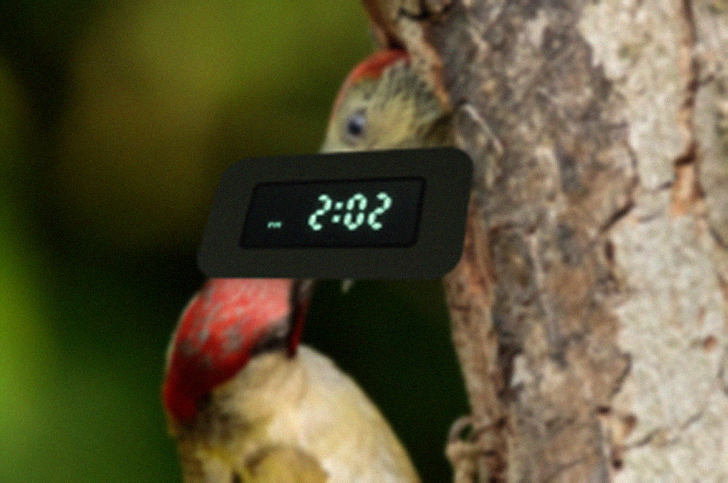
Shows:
2,02
